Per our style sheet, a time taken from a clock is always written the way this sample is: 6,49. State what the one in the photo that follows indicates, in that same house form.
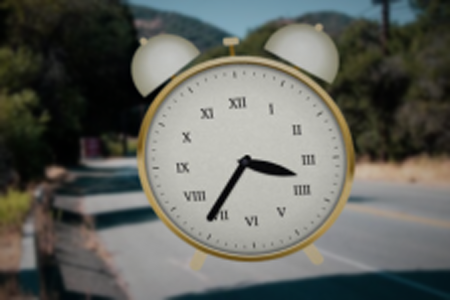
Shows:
3,36
